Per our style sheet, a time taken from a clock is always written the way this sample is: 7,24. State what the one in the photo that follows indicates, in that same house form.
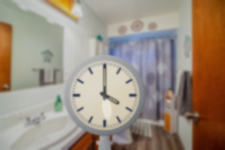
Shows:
4,00
